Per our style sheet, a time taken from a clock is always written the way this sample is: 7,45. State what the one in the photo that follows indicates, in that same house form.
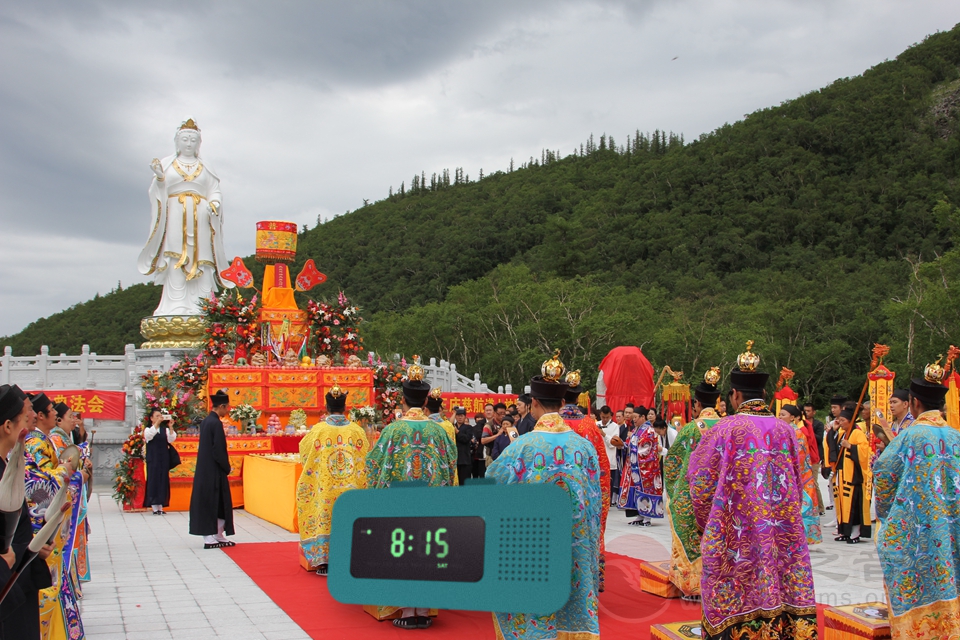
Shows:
8,15
